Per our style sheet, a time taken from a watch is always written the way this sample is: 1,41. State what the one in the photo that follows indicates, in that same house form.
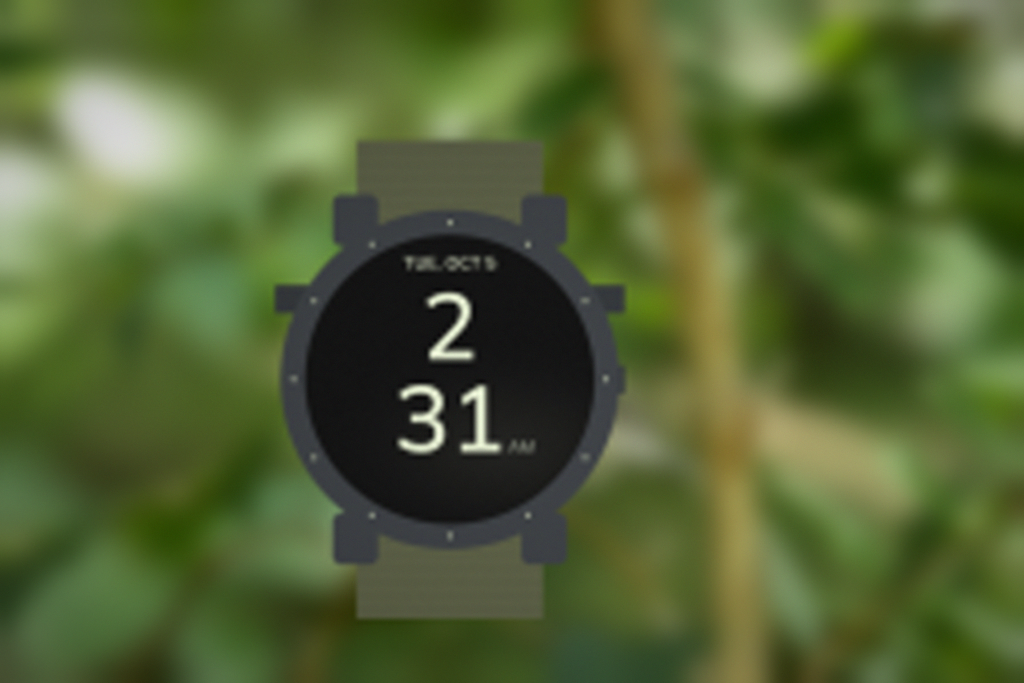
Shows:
2,31
